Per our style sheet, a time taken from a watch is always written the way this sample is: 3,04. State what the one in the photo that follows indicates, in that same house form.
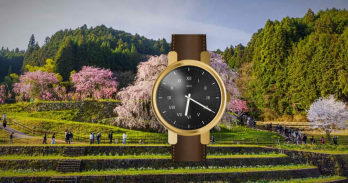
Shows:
6,20
